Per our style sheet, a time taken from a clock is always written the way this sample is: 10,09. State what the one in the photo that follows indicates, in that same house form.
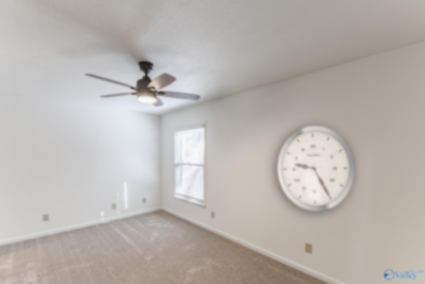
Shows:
9,25
